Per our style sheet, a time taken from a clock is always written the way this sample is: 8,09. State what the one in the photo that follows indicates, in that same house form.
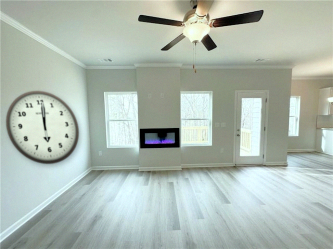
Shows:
6,01
